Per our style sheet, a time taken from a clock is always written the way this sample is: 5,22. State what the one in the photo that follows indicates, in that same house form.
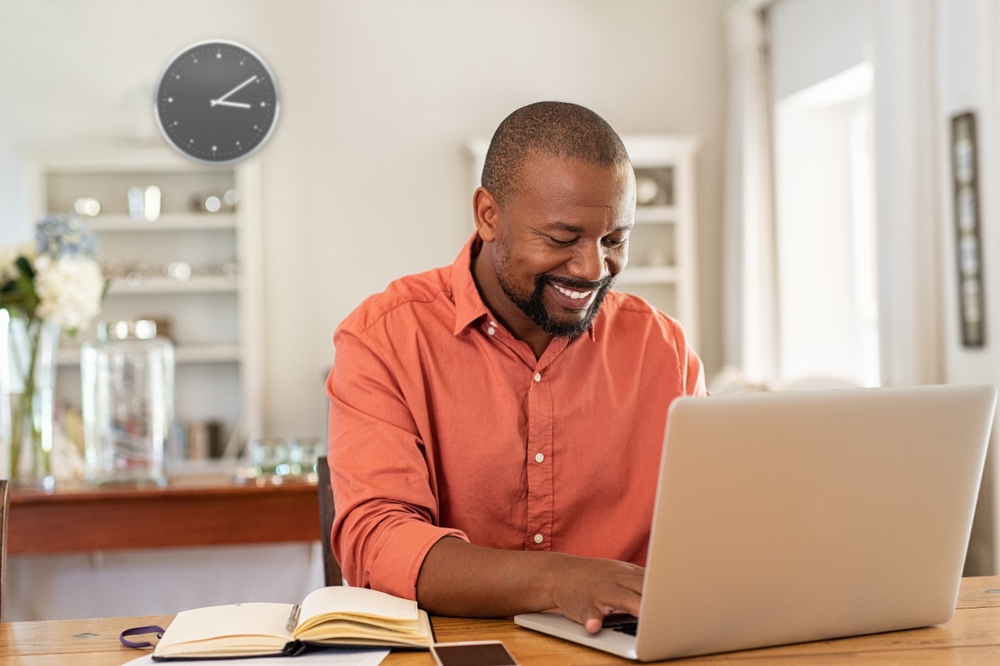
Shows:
3,09
